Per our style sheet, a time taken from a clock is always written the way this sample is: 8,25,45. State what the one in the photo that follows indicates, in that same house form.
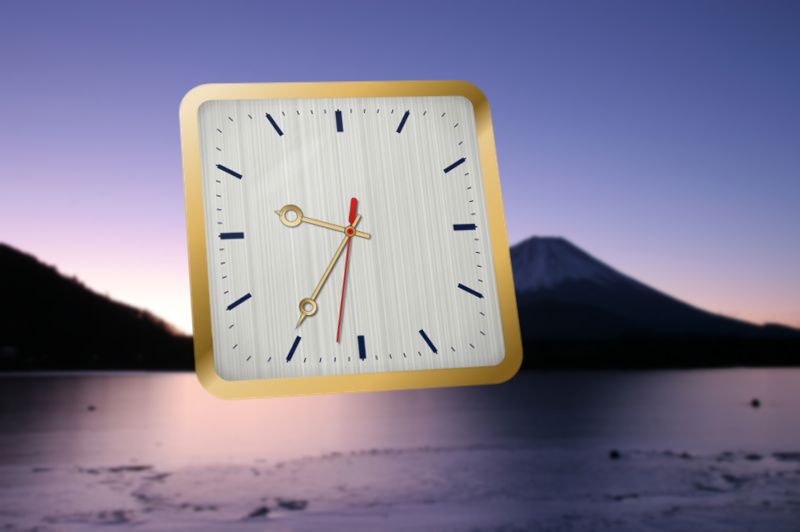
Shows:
9,35,32
